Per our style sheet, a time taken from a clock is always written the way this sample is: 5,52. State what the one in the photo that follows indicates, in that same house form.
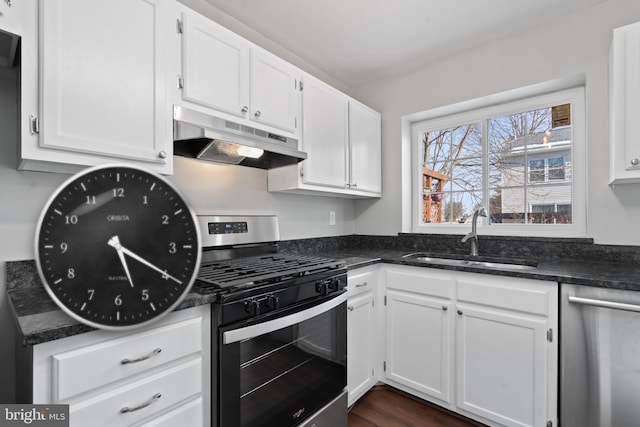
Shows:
5,20
